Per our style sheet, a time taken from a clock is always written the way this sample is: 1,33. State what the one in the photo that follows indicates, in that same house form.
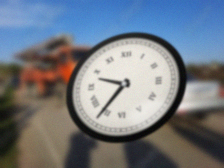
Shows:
9,36
